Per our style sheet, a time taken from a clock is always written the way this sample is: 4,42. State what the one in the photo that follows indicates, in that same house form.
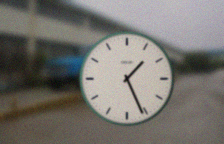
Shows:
1,26
